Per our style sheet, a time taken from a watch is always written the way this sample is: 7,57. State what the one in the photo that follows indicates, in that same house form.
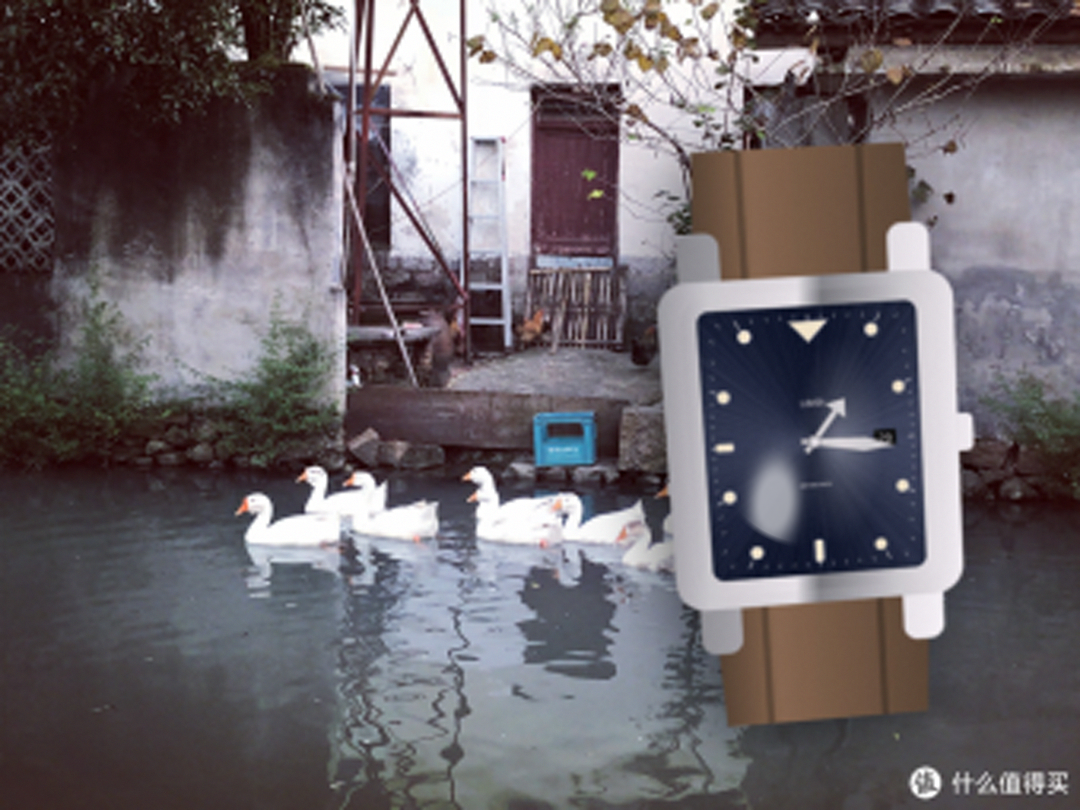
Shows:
1,16
